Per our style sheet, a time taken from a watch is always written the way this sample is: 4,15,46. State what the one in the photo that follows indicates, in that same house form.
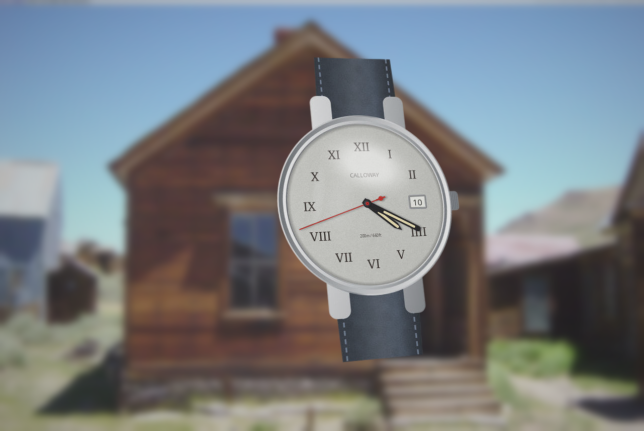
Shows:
4,19,42
